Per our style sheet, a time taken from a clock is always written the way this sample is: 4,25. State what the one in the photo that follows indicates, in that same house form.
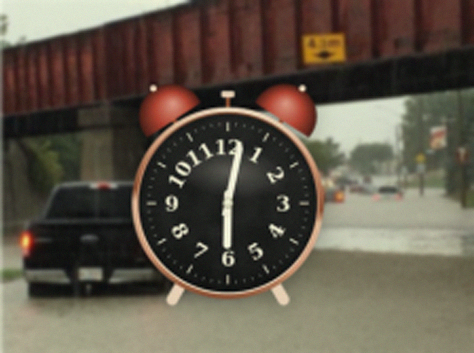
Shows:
6,02
